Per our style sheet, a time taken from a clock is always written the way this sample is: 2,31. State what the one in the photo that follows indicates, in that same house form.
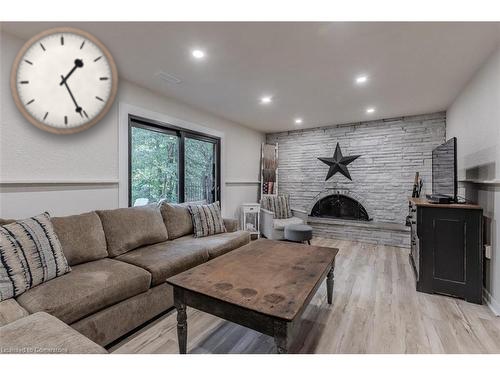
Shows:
1,26
